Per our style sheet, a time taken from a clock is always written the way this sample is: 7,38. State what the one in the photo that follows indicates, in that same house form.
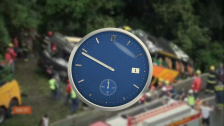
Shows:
9,49
